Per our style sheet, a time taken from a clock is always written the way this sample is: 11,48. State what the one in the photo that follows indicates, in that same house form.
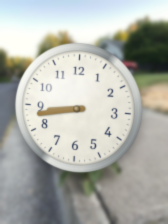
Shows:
8,43
